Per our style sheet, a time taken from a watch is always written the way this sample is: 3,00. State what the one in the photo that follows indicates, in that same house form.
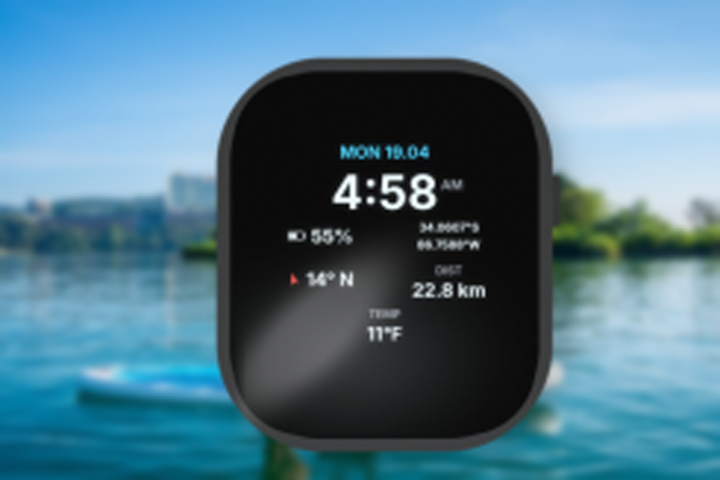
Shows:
4,58
